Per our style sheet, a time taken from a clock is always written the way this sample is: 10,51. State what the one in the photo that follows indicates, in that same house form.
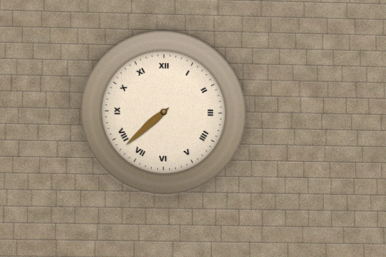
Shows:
7,38
